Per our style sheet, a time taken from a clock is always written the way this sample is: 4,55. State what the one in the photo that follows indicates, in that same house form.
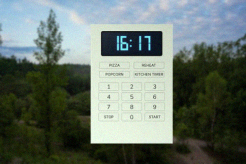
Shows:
16,17
